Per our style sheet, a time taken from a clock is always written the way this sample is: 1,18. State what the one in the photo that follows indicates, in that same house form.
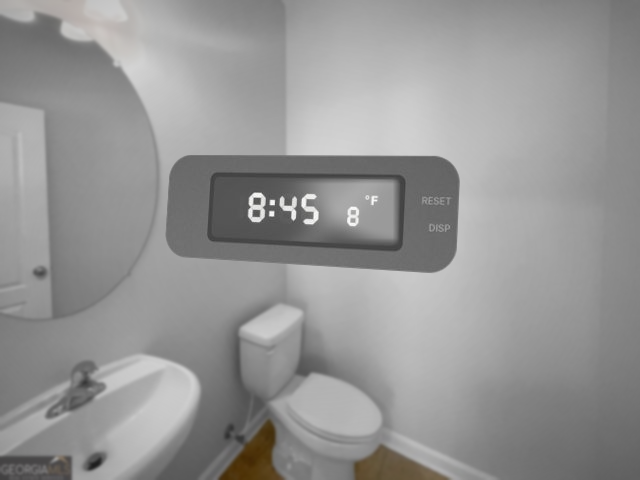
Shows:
8,45
